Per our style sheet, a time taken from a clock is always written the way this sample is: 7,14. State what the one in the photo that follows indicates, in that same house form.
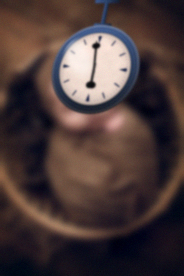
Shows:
5,59
